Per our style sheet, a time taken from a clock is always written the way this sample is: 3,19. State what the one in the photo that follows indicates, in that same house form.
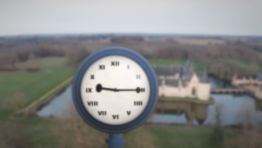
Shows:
9,15
